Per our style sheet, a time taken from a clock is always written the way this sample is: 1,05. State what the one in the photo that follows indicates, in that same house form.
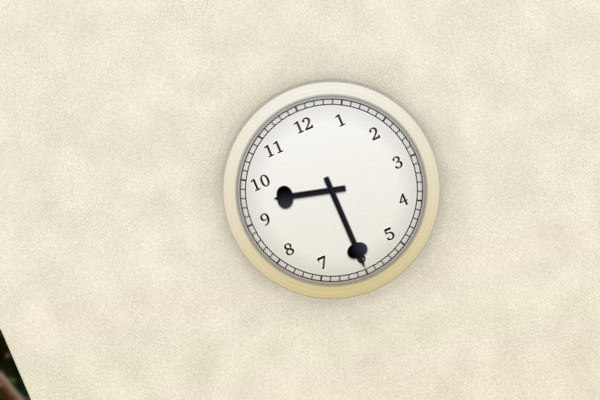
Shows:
9,30
